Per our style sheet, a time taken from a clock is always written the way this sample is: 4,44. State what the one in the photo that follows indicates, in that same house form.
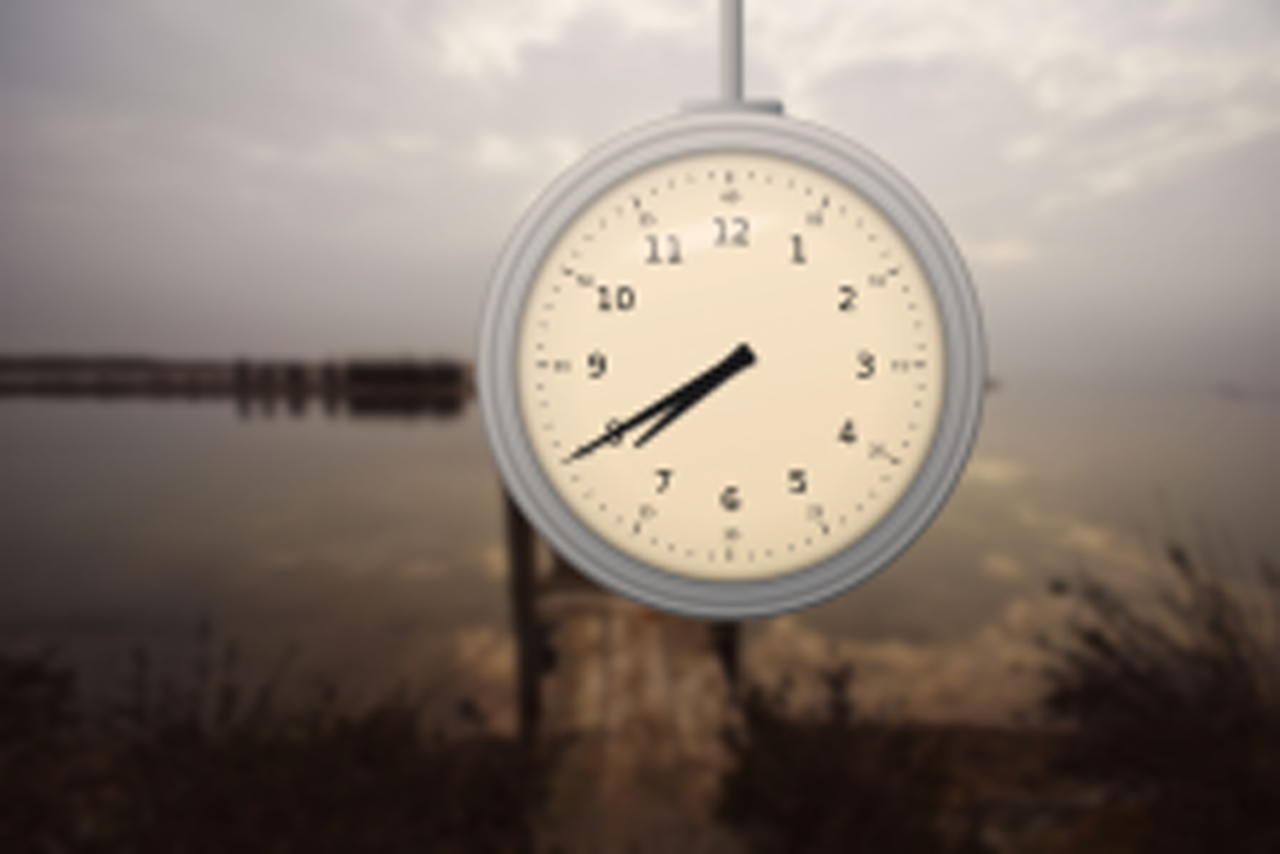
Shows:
7,40
